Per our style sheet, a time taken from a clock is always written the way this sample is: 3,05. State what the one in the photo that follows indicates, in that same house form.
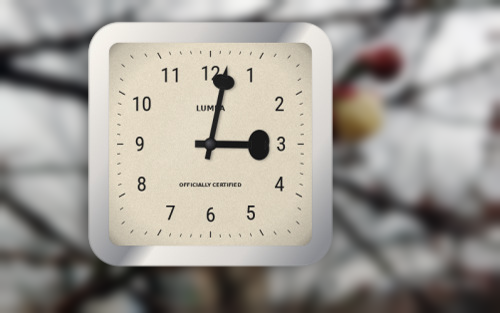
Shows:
3,02
